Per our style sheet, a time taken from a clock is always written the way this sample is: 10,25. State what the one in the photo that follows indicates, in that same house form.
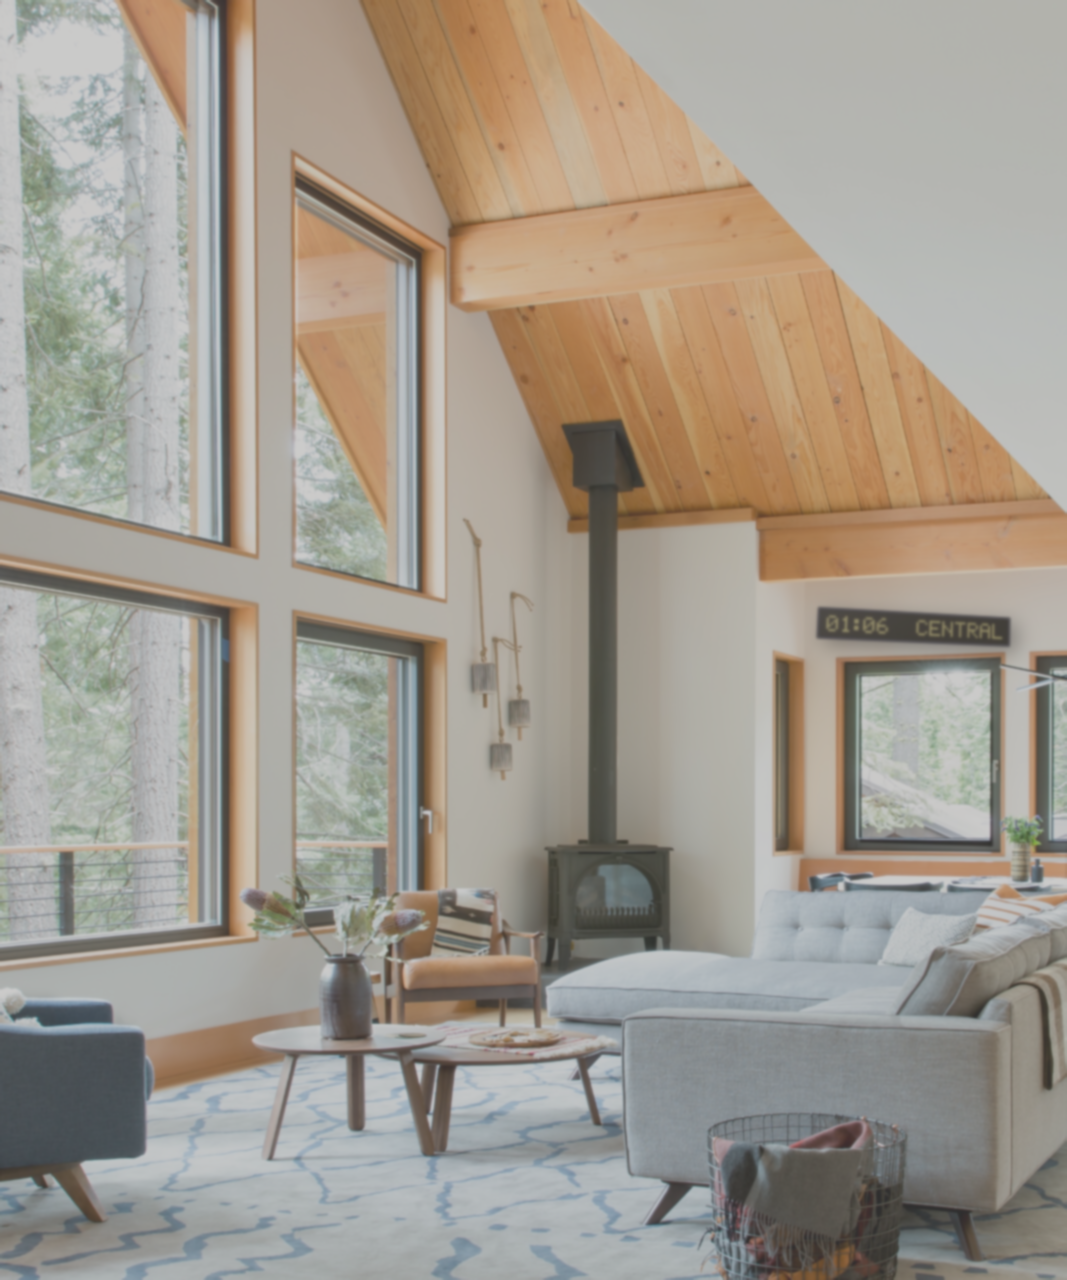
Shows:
1,06
